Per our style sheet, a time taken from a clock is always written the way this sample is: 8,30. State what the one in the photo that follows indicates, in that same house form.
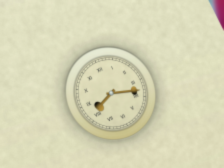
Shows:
8,18
